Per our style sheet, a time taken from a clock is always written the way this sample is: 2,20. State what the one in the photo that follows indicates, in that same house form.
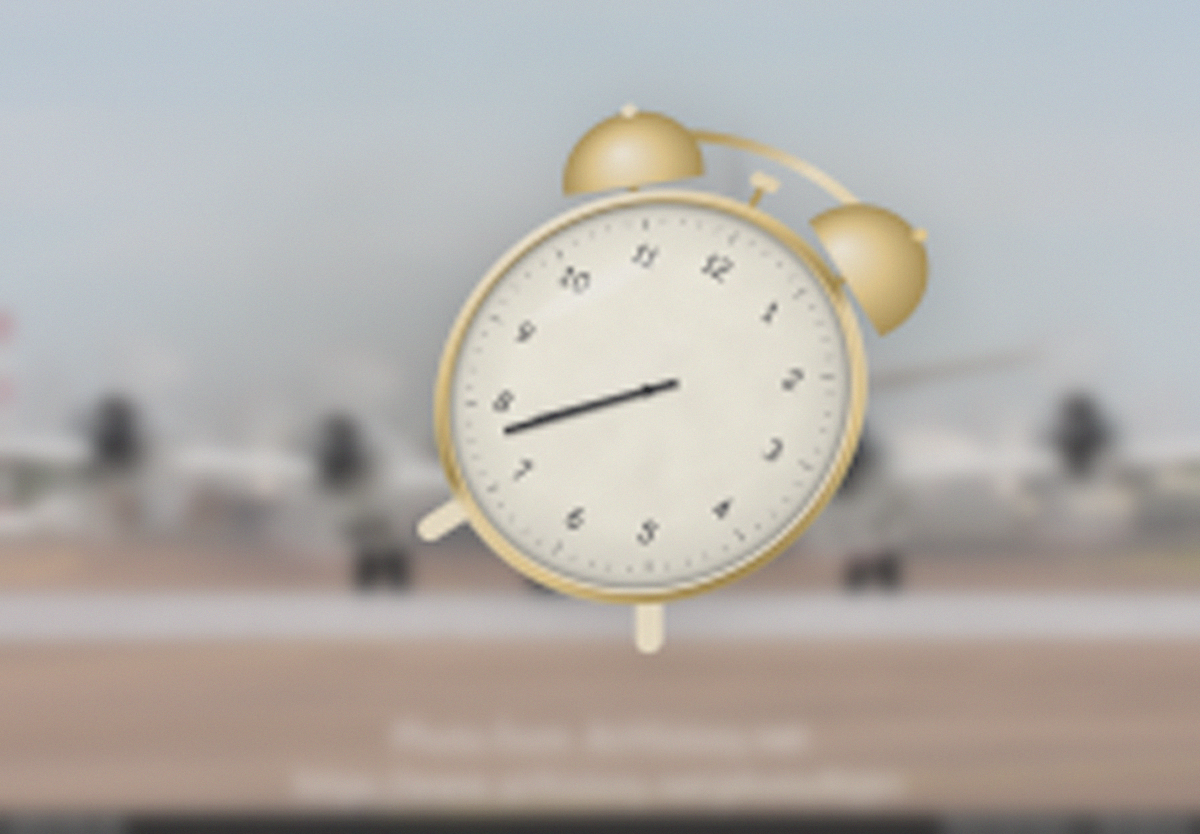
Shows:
7,38
